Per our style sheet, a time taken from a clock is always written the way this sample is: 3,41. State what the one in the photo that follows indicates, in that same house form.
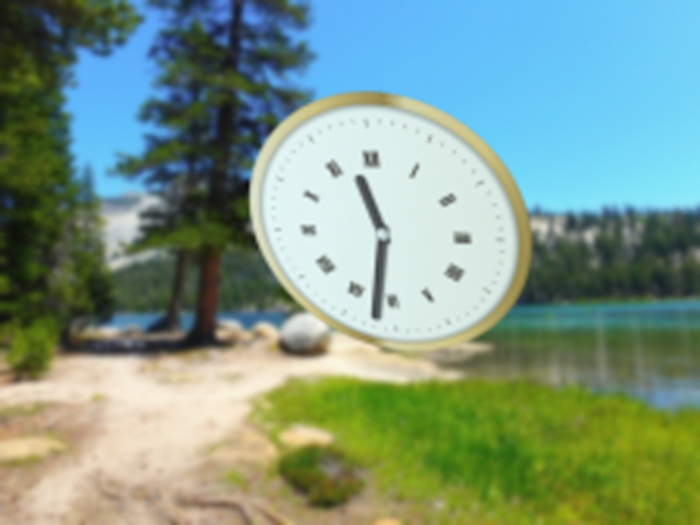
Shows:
11,32
